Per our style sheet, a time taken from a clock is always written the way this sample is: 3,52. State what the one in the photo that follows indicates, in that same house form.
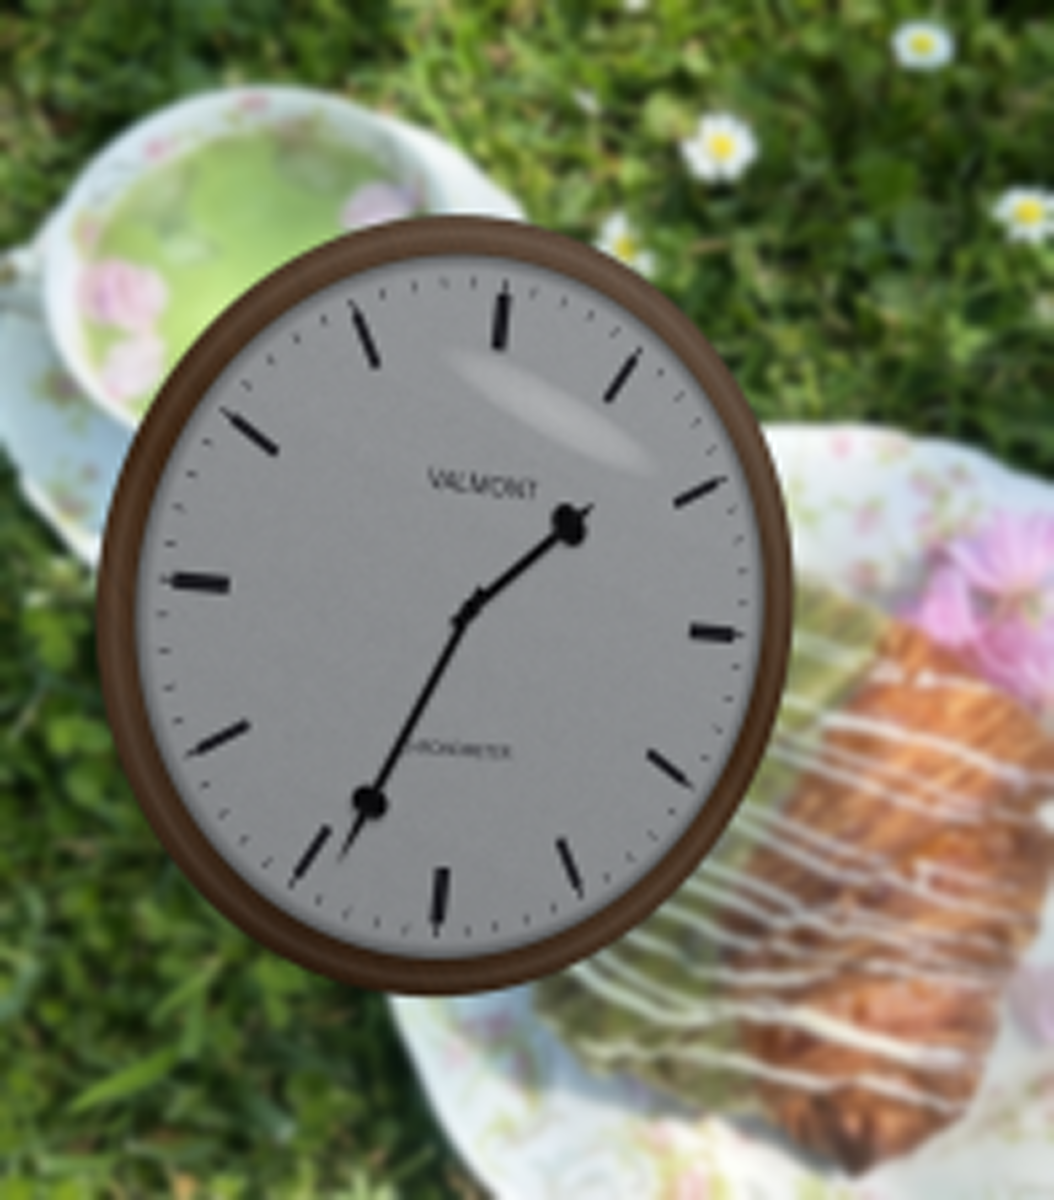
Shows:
1,34
